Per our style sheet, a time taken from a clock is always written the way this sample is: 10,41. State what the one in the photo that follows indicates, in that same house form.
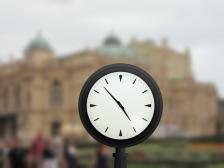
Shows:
4,53
